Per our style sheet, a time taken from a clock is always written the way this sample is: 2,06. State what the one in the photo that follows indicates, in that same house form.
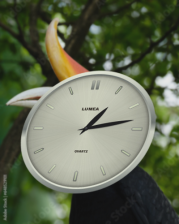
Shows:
1,13
